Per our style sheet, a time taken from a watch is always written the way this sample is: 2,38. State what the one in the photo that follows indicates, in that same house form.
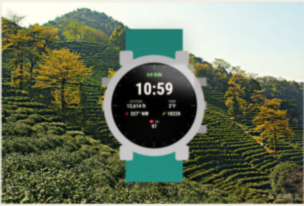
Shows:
10,59
